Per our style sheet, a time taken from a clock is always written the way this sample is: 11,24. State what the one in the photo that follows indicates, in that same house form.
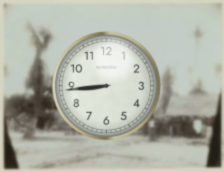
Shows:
8,44
